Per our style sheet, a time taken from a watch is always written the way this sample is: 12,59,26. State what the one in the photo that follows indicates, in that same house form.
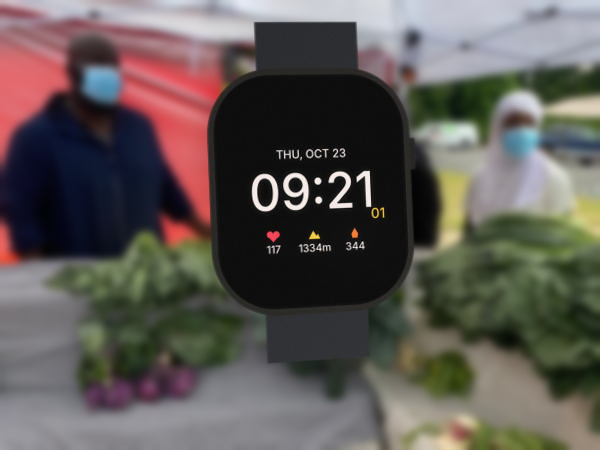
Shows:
9,21,01
